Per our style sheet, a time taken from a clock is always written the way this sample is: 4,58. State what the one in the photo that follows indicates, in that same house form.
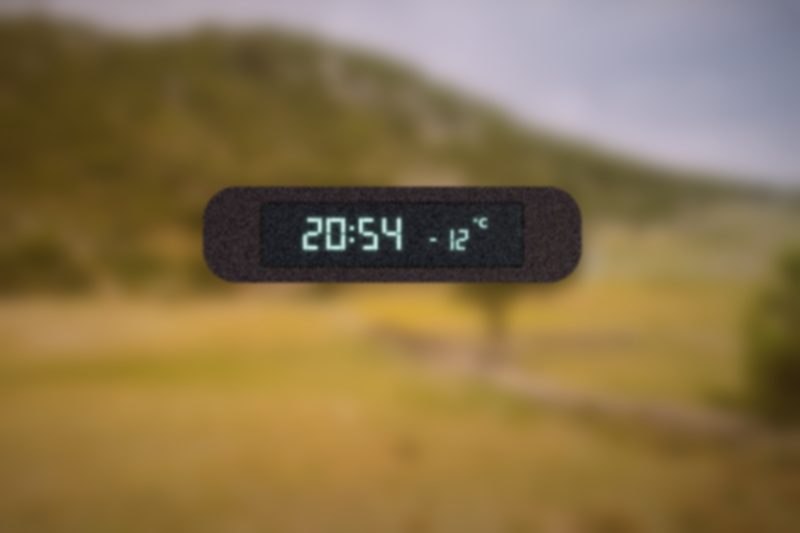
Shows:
20,54
